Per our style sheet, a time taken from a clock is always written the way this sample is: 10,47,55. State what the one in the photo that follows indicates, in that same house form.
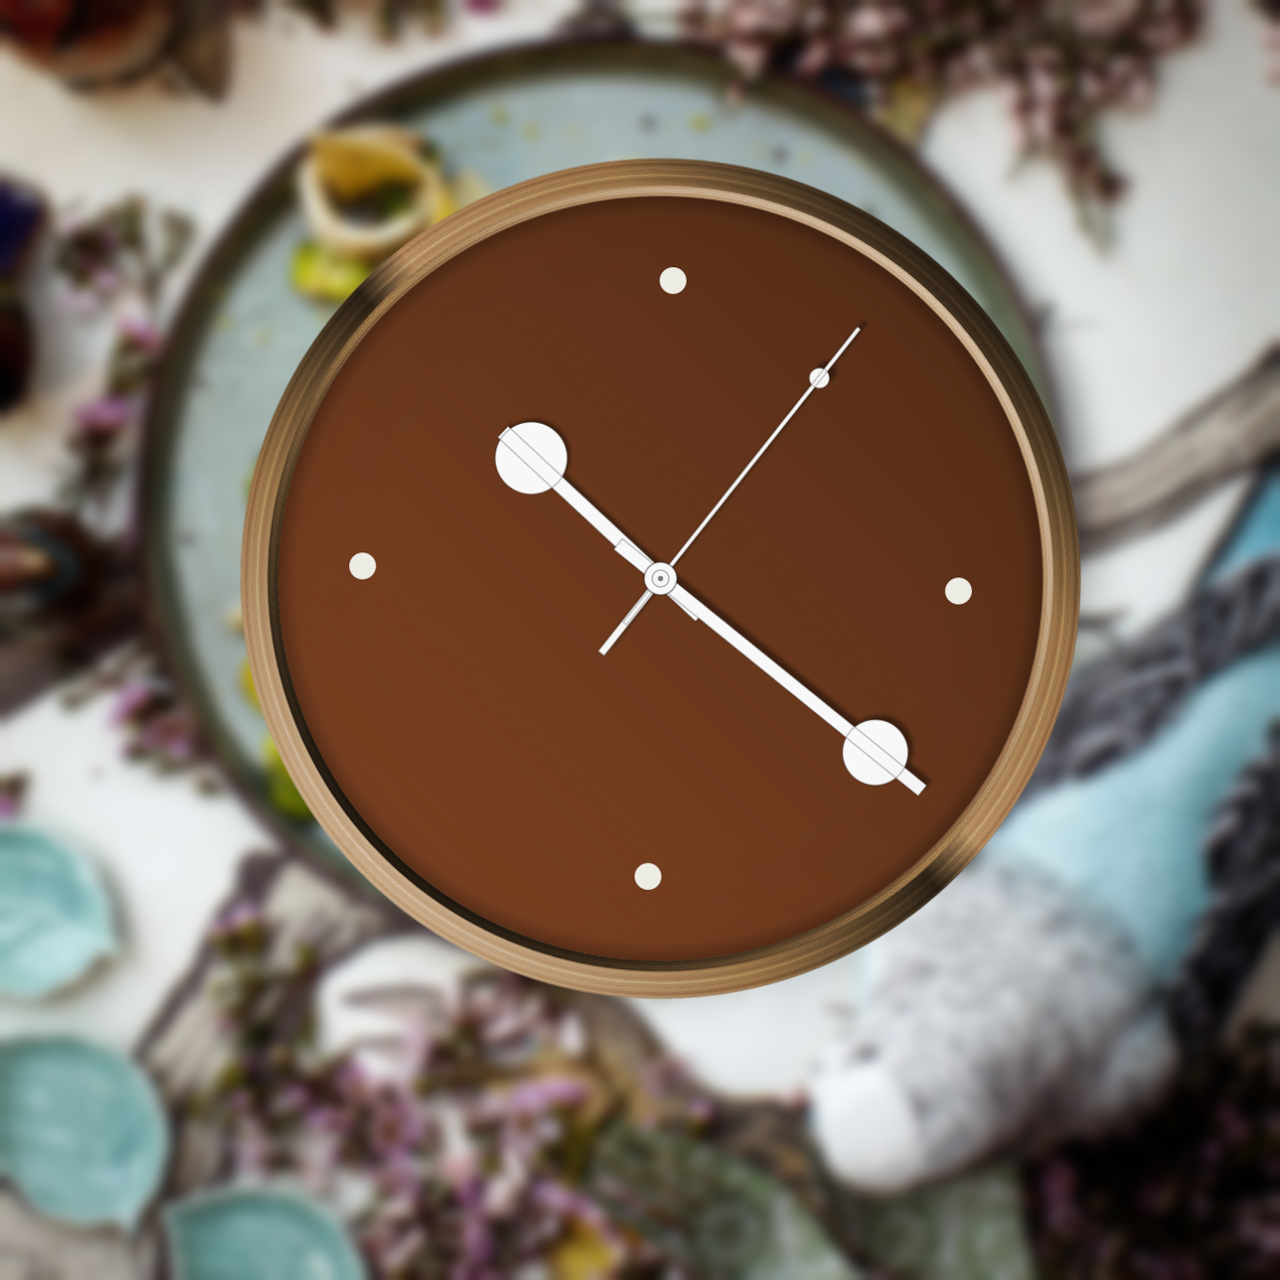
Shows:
10,21,06
